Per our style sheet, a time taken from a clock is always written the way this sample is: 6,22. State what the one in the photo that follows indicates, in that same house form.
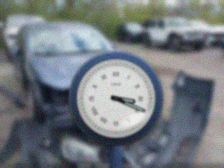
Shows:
3,19
